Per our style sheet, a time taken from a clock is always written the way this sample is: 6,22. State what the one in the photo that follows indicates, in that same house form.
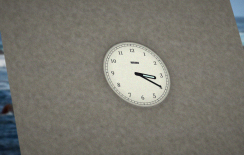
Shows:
3,20
